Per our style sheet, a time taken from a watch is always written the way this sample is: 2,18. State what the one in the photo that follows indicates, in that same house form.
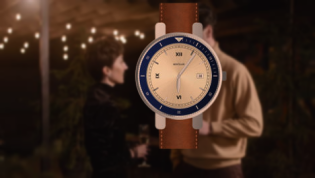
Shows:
6,06
